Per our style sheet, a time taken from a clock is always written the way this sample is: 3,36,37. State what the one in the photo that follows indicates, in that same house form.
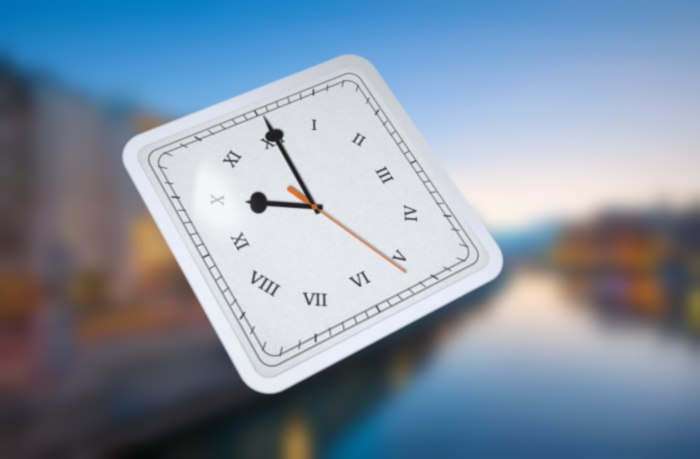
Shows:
10,00,26
